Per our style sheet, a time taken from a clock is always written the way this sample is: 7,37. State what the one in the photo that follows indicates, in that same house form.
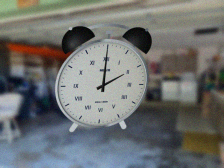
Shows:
2,00
